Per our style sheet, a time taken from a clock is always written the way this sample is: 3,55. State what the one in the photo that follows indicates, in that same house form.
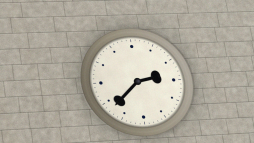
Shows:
2,38
